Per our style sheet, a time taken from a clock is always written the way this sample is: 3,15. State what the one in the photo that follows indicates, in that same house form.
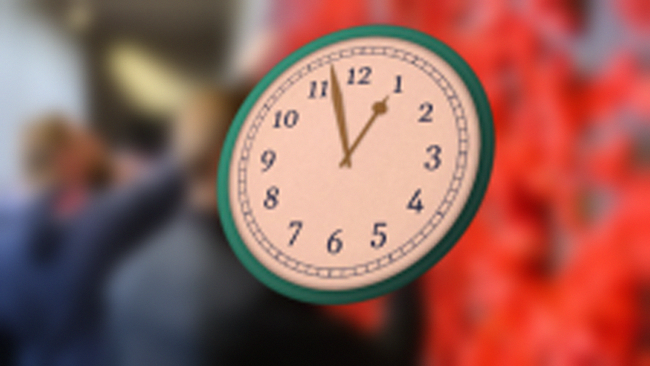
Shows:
12,57
